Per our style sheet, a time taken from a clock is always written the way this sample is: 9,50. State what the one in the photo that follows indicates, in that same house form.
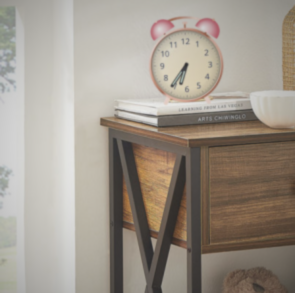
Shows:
6,36
